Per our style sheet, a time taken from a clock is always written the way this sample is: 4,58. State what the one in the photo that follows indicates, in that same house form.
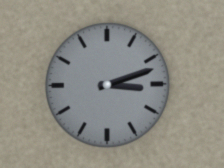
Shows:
3,12
